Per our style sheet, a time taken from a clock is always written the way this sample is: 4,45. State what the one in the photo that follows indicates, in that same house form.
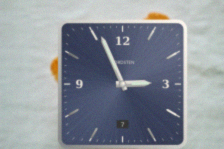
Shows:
2,56
